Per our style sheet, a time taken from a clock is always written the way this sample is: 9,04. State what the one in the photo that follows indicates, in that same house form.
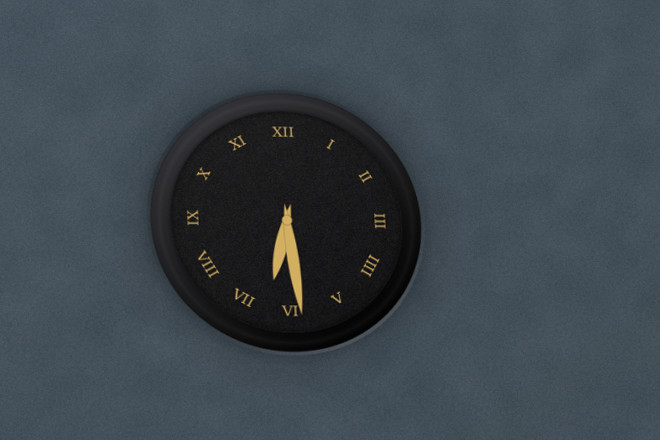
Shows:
6,29
